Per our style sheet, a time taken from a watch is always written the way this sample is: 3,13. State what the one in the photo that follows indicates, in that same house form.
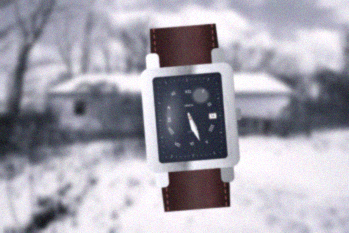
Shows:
5,27
